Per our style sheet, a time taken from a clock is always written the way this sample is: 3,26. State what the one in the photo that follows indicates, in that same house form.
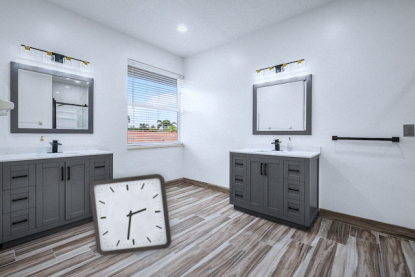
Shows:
2,32
